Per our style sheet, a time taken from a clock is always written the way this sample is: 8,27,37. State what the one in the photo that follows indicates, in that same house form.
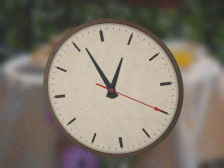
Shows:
12,56,20
